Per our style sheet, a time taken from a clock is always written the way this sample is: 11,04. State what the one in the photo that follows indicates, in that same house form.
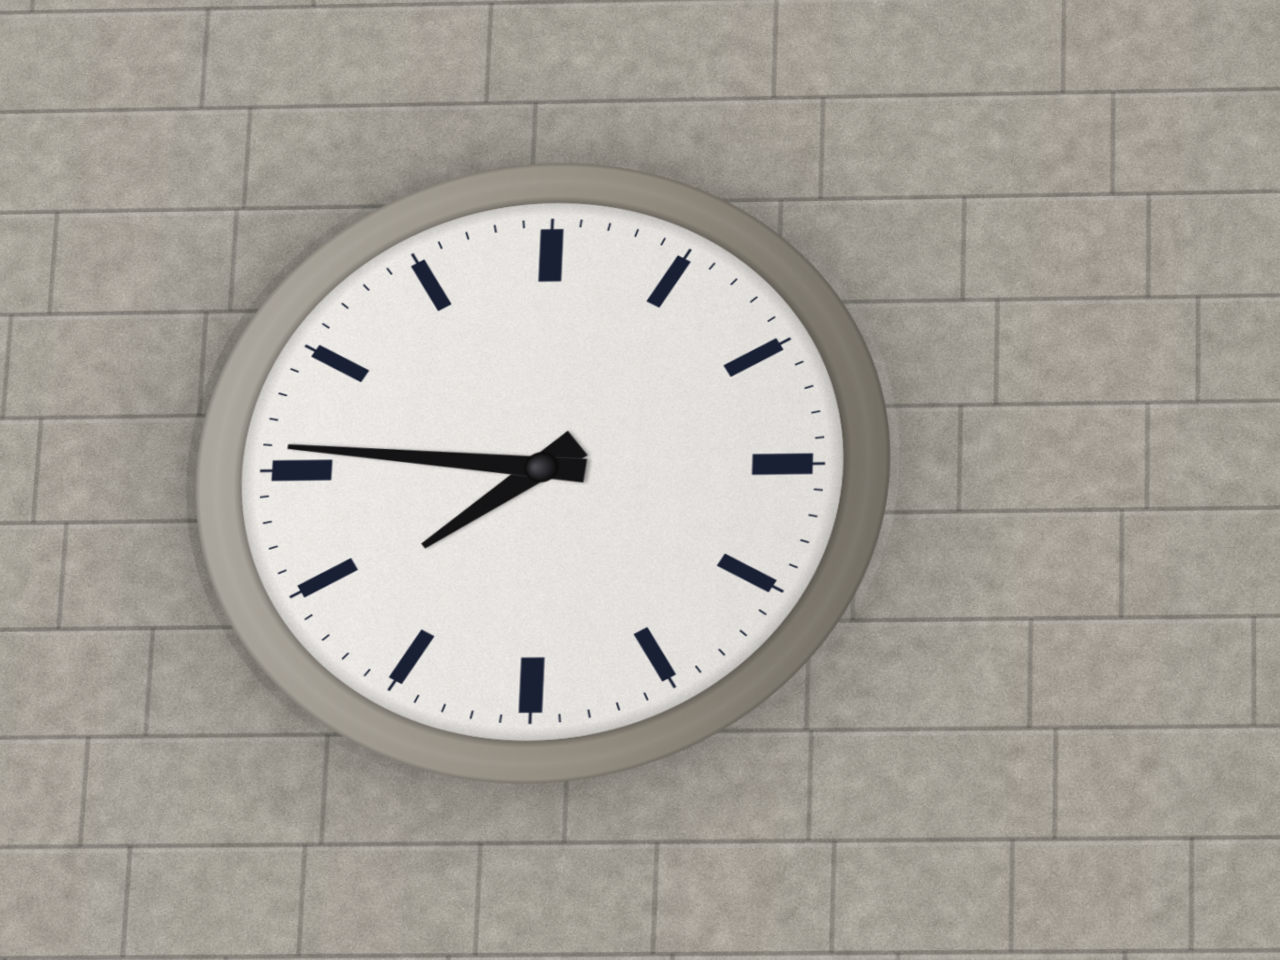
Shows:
7,46
